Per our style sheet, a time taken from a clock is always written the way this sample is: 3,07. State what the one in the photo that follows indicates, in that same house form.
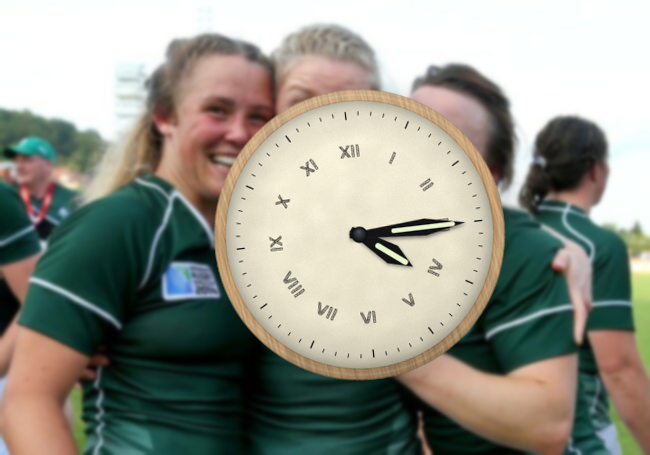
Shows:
4,15
